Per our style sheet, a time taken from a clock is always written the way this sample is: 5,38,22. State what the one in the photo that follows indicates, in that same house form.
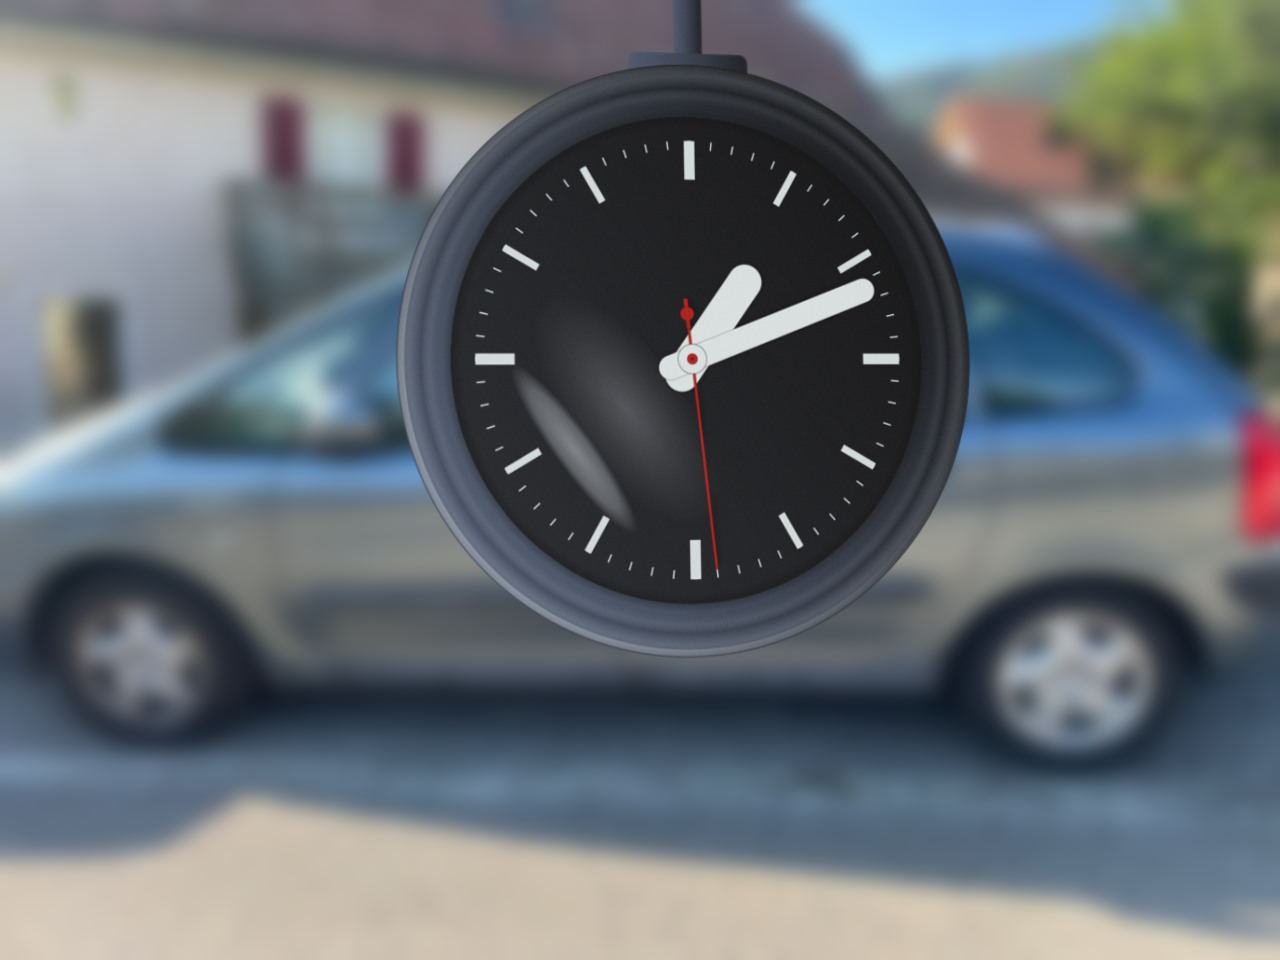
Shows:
1,11,29
